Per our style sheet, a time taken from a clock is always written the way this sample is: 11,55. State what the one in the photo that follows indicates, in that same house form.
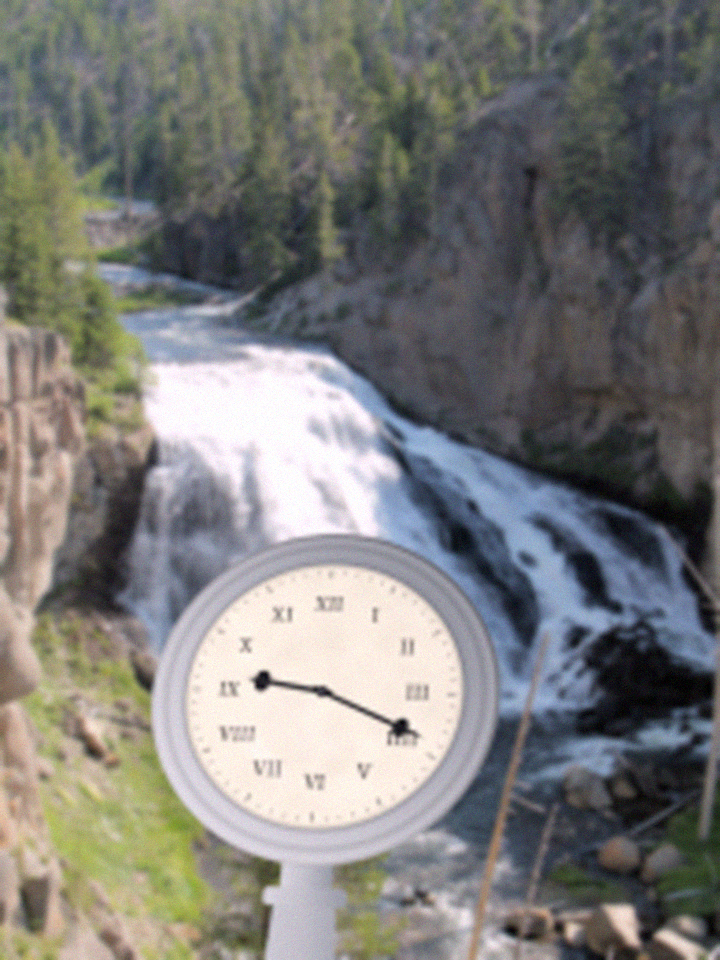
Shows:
9,19
